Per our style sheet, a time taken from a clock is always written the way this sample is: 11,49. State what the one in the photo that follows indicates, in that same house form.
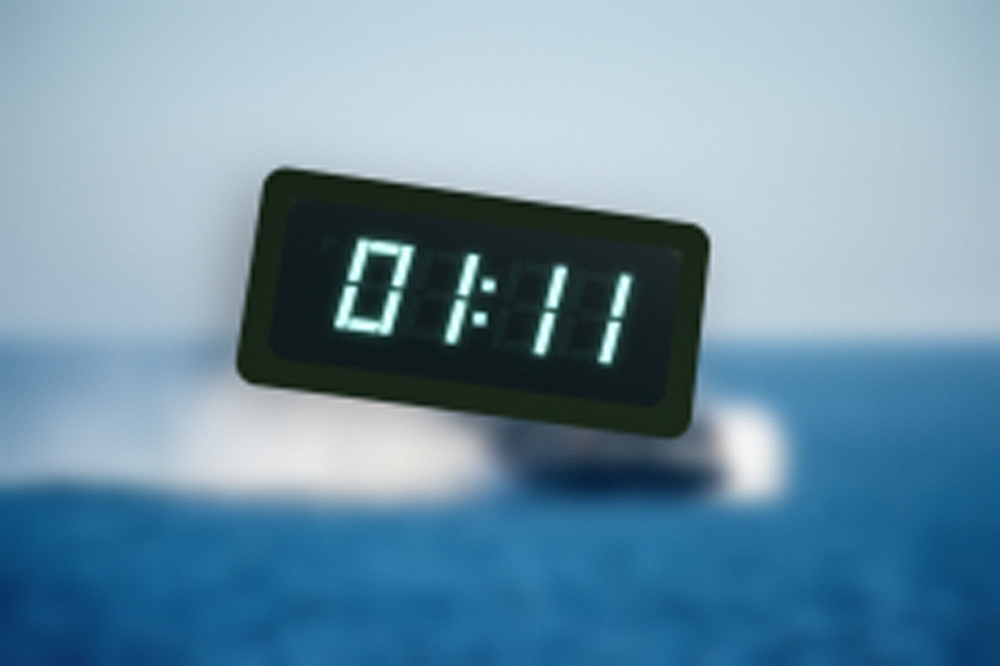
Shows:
1,11
